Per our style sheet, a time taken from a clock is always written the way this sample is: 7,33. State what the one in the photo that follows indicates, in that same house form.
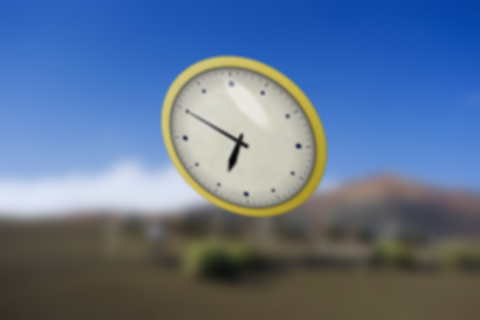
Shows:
6,50
